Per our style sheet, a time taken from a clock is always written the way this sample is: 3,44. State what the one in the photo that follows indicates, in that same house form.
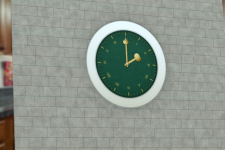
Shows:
2,00
